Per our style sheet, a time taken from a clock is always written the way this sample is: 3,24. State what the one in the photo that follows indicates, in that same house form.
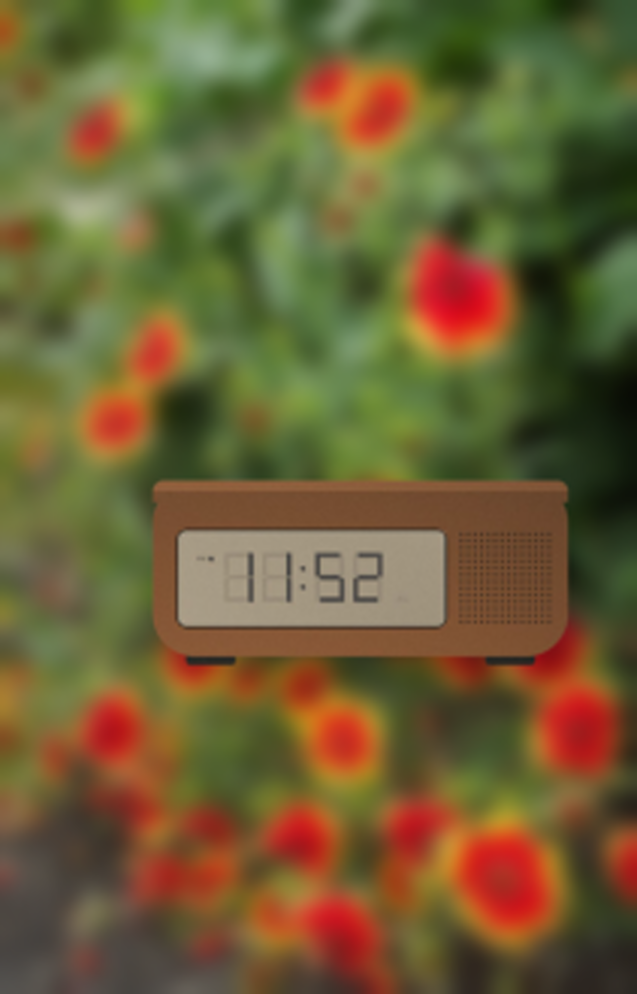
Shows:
11,52
